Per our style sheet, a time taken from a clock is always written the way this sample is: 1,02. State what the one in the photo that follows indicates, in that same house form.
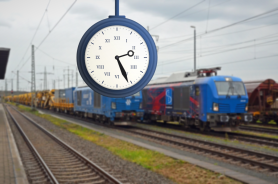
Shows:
2,26
